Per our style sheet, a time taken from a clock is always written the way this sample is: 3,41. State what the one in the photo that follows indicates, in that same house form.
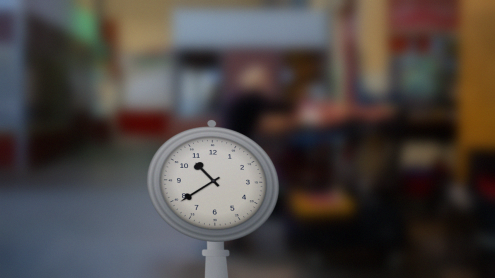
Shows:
10,39
